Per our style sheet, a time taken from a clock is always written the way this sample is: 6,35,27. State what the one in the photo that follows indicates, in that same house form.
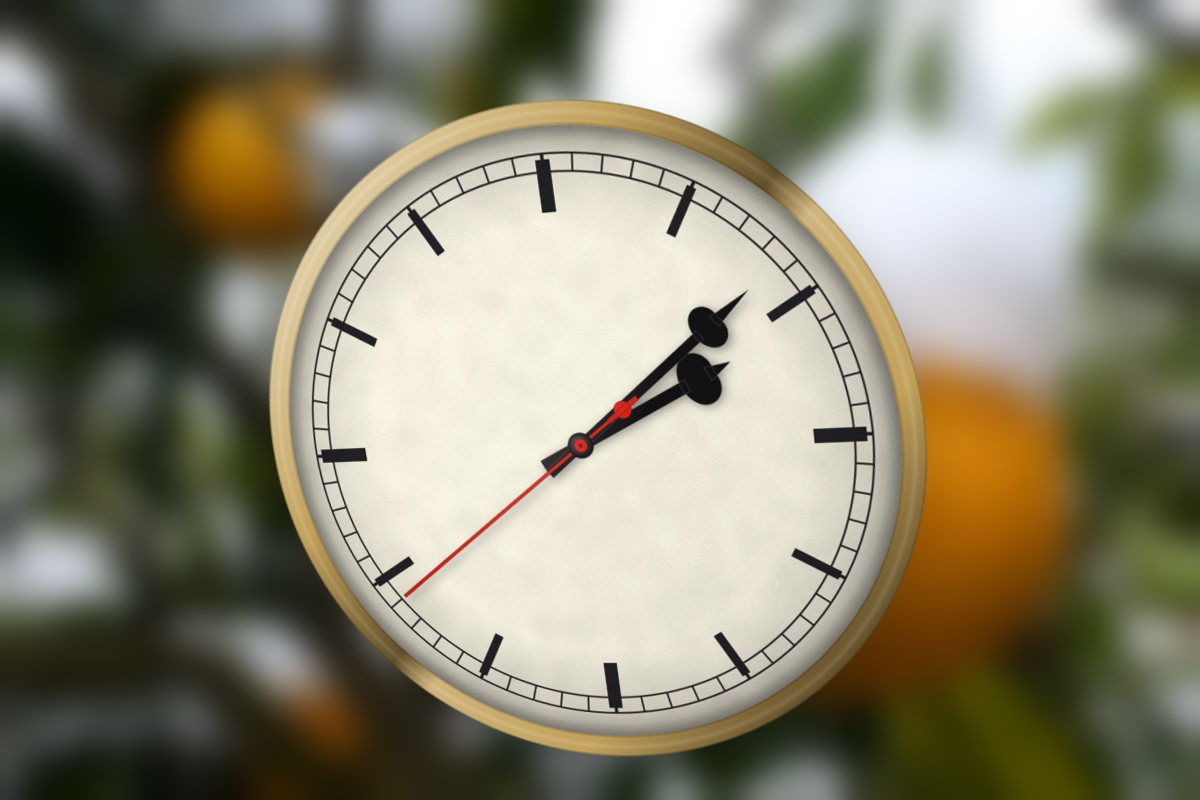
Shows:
2,08,39
